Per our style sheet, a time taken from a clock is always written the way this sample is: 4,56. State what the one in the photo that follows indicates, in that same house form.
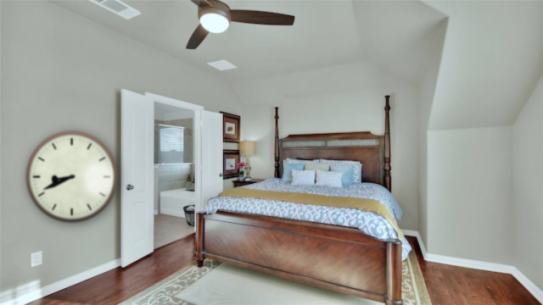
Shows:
8,41
